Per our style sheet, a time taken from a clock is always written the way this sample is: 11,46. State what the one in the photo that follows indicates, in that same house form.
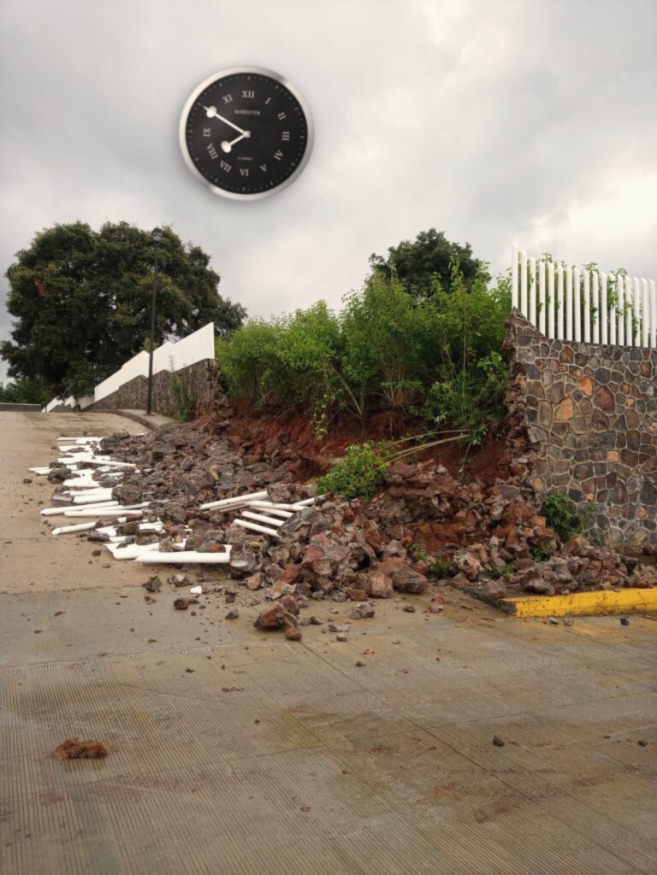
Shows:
7,50
